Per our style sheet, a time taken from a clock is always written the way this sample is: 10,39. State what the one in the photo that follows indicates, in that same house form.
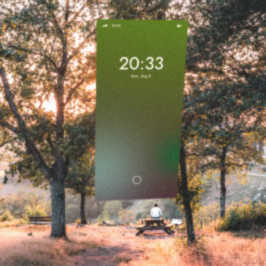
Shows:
20,33
